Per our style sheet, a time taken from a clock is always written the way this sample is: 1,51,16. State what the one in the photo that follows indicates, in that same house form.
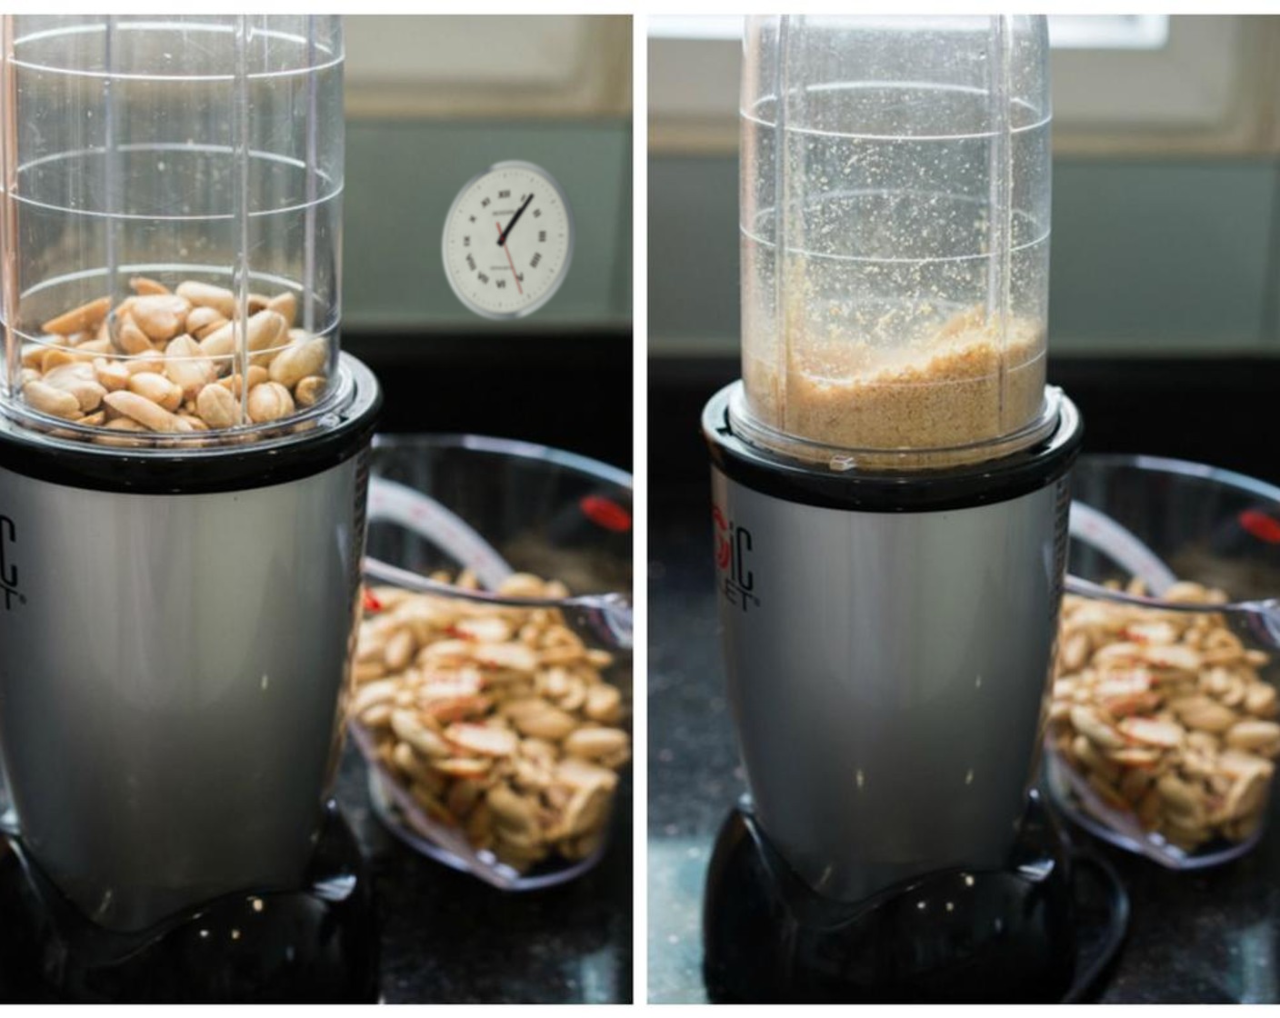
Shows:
1,06,26
